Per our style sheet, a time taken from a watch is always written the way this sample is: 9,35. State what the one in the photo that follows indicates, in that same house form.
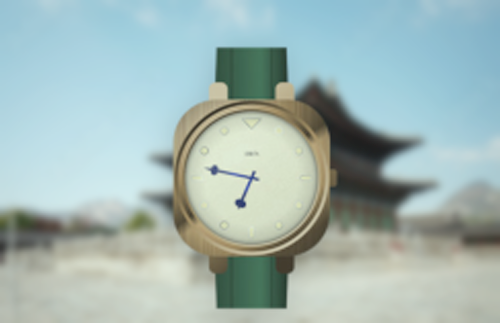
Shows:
6,47
